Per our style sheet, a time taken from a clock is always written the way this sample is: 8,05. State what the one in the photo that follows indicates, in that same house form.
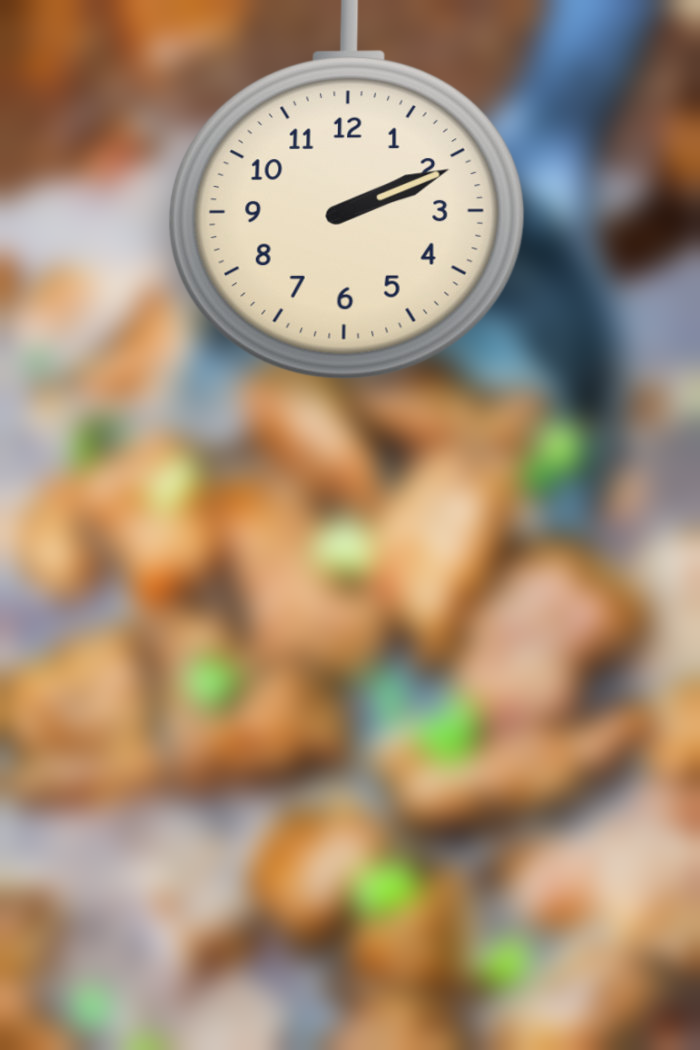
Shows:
2,11
